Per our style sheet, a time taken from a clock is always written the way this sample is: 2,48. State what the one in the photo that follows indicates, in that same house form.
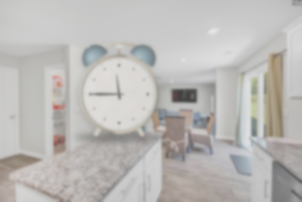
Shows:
11,45
